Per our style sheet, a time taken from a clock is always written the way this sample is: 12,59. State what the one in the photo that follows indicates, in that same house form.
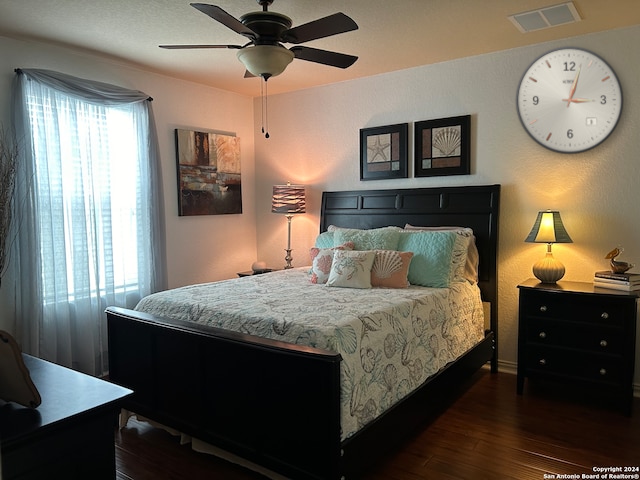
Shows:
3,03
